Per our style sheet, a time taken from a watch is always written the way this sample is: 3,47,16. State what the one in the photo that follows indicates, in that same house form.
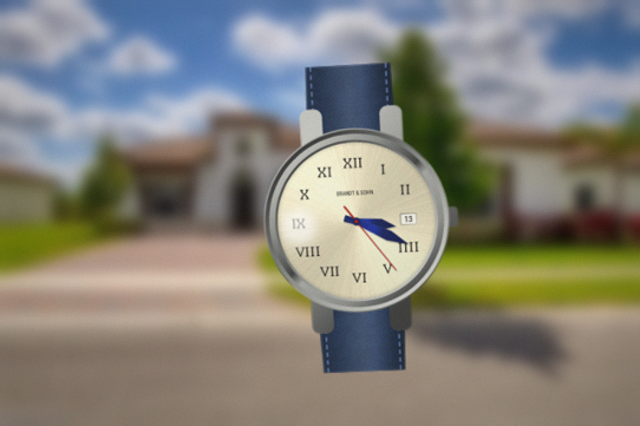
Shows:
3,19,24
